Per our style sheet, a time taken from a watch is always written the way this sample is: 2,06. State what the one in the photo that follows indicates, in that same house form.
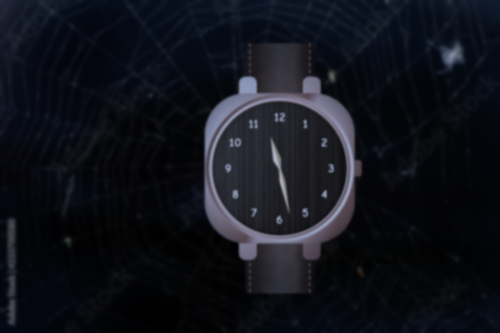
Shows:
11,28
